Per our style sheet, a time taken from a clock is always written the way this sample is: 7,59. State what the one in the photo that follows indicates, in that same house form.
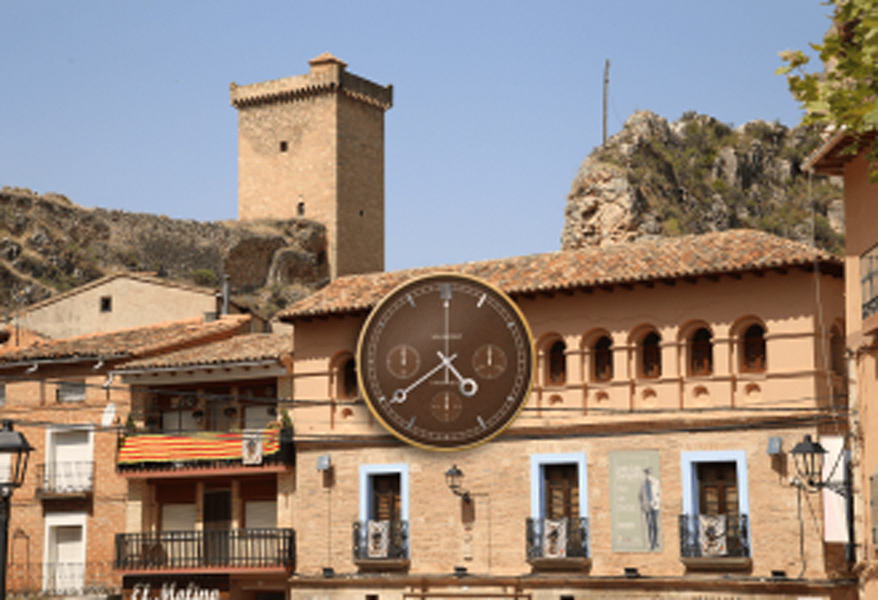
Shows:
4,39
